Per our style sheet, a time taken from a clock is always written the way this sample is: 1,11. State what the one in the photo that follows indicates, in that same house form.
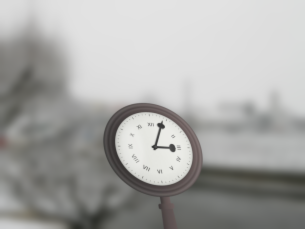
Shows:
3,04
